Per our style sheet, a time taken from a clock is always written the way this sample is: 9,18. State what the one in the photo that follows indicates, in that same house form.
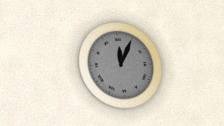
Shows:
12,05
